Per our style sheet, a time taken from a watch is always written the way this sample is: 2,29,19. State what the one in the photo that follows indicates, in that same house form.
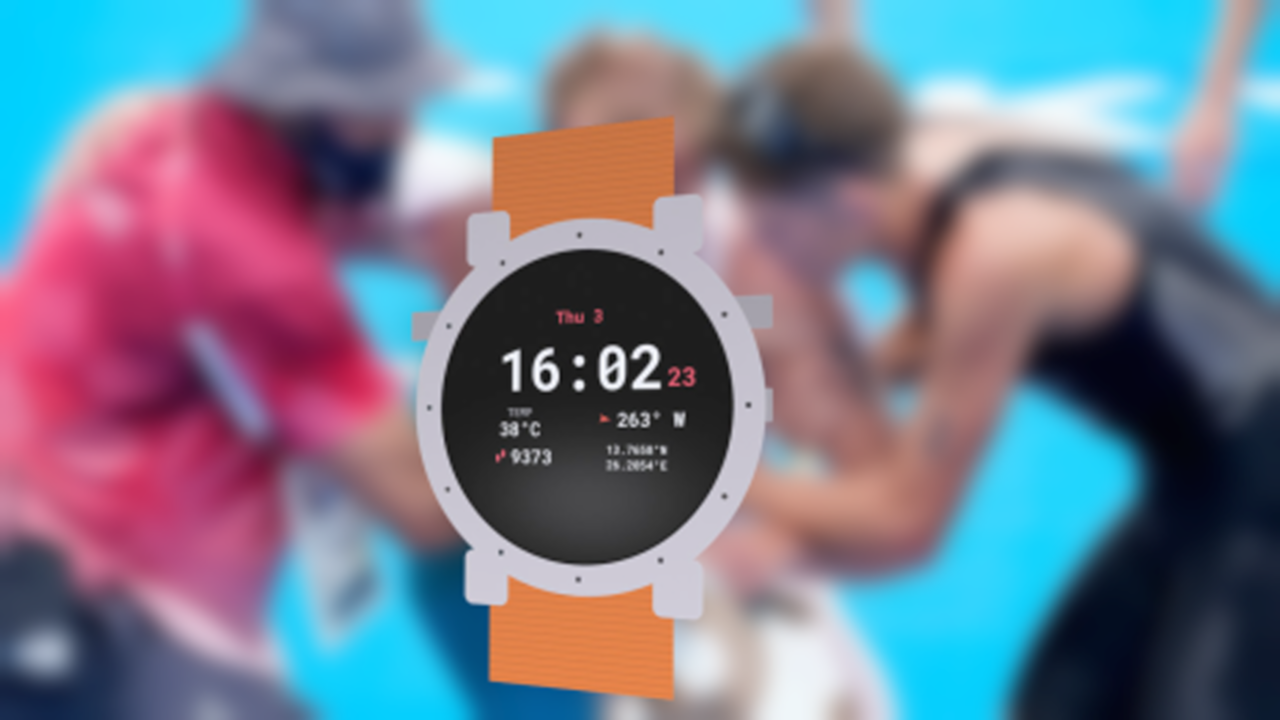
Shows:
16,02,23
